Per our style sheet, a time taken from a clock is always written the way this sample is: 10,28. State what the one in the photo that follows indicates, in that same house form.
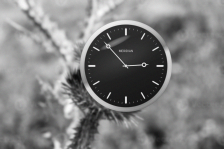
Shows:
2,53
